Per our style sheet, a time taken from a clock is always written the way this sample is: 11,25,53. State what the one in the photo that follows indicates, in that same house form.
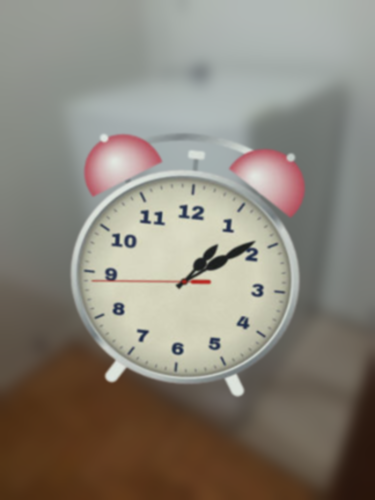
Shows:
1,08,44
